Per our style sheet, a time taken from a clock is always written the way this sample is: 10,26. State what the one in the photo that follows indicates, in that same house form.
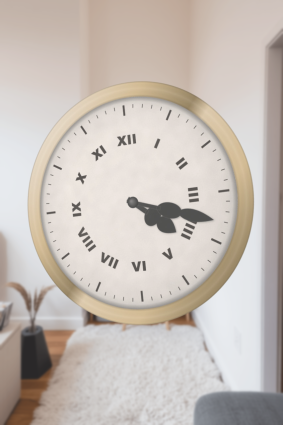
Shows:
4,18
